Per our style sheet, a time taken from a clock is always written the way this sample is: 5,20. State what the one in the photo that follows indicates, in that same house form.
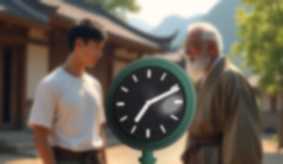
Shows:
7,11
